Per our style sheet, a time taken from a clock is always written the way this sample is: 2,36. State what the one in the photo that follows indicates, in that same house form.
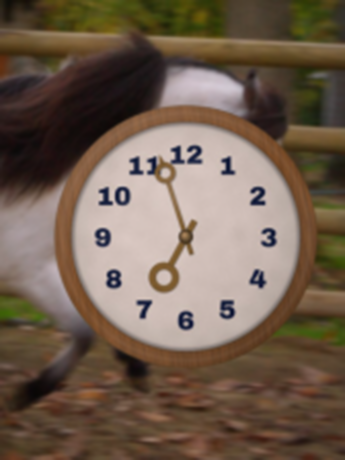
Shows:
6,57
